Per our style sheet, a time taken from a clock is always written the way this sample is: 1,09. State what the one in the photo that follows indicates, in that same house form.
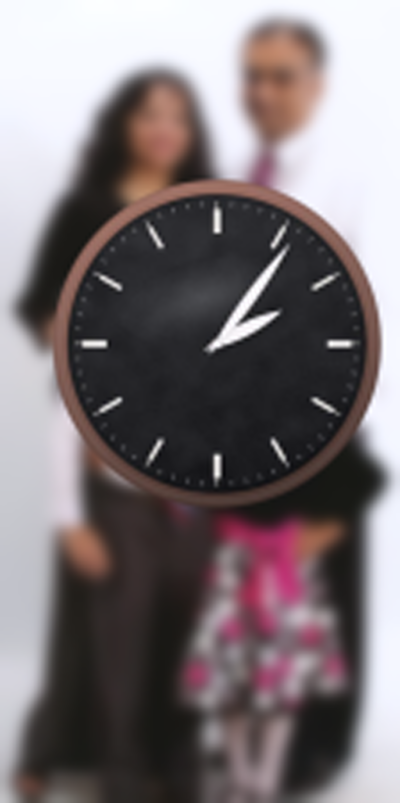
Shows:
2,06
